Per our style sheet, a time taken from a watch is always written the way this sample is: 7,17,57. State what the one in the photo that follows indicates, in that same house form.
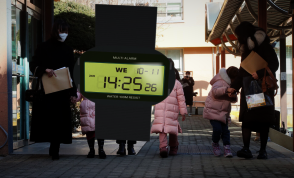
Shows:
14,25,26
